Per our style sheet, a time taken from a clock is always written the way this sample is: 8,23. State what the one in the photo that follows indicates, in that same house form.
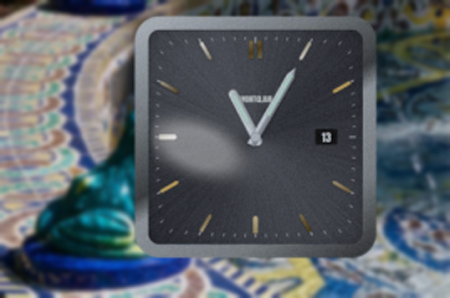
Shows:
11,05
